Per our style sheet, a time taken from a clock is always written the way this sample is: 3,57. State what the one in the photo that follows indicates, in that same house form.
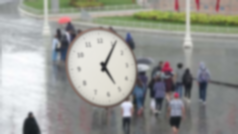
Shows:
5,06
